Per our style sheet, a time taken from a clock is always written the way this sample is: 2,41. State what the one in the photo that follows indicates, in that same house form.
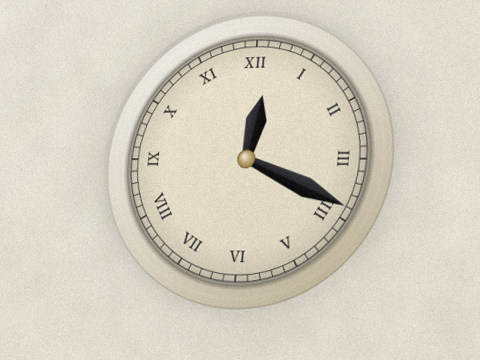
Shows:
12,19
